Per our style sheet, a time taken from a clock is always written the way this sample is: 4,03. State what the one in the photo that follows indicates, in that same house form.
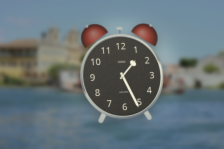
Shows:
1,26
